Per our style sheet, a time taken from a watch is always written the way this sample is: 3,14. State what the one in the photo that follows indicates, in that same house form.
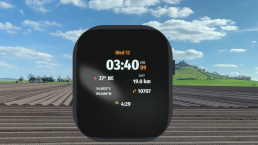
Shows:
3,40
